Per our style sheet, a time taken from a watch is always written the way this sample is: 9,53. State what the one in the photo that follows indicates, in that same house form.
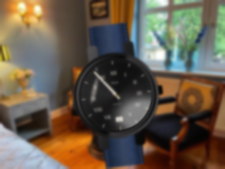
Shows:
10,54
